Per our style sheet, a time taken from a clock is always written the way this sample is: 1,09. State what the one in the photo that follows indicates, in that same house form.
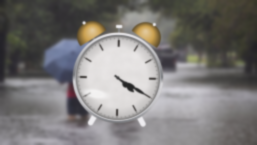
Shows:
4,20
